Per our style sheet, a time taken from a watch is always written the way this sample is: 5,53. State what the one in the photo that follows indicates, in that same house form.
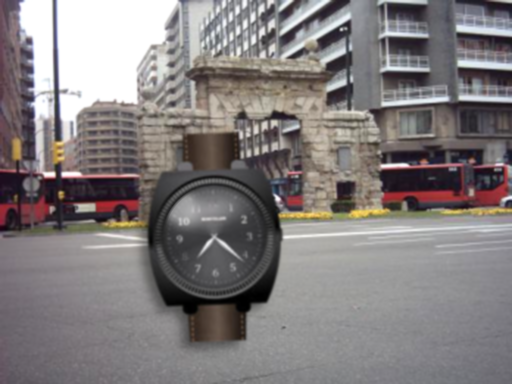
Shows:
7,22
